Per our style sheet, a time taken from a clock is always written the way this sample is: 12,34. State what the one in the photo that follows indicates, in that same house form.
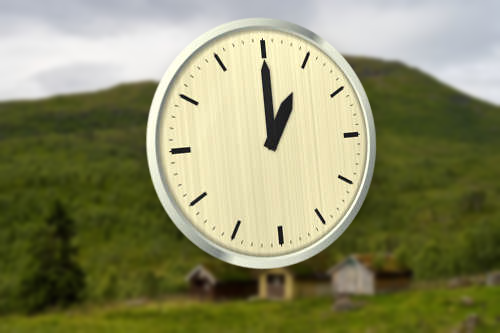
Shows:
1,00
